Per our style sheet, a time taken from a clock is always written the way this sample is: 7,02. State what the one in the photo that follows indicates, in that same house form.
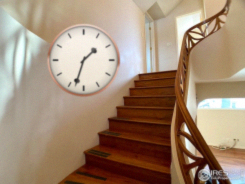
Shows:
1,33
